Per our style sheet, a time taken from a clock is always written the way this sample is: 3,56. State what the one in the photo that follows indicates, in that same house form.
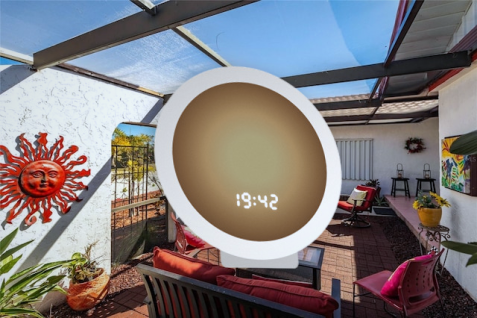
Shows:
19,42
